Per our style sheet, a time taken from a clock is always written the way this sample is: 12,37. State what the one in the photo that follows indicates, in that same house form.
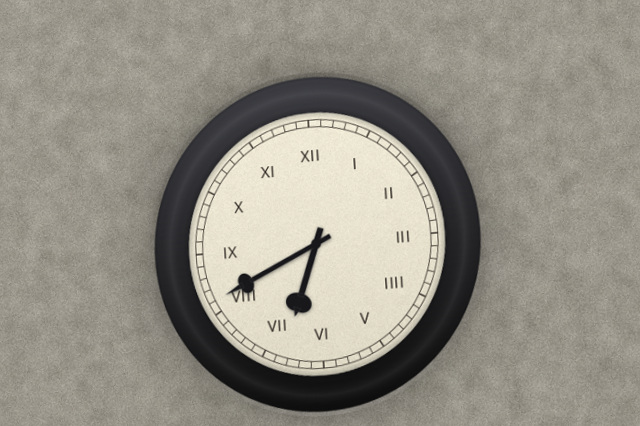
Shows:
6,41
